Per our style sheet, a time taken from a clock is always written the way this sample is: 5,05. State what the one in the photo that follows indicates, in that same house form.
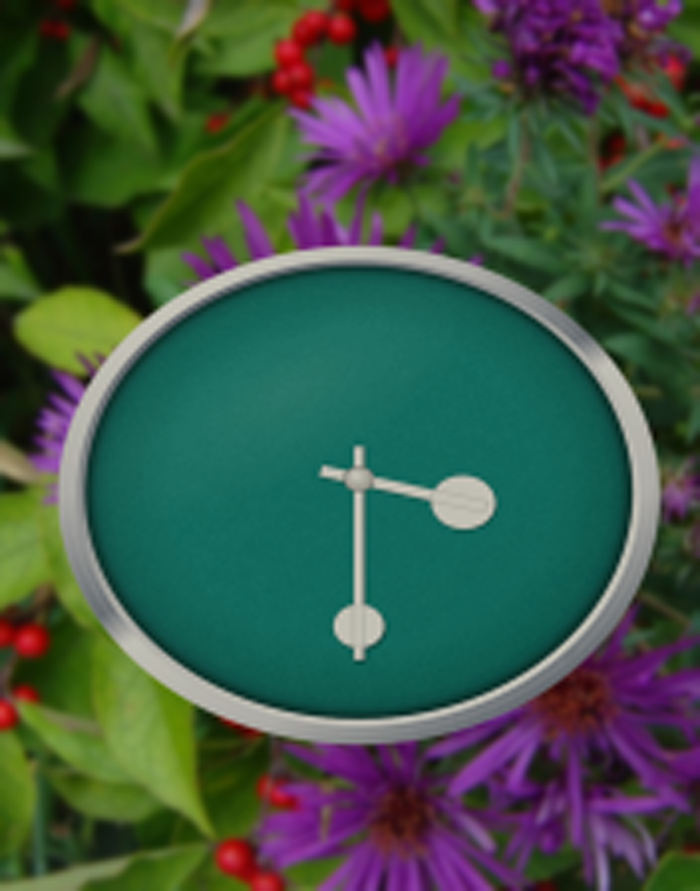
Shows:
3,30
